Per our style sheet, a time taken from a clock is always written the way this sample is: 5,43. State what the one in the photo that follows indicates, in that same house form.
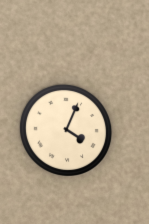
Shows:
4,04
